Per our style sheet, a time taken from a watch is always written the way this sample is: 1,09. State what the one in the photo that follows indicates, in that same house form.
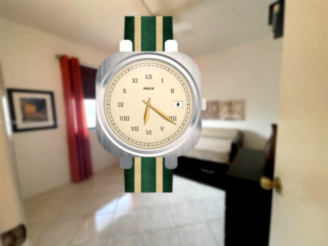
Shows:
6,21
